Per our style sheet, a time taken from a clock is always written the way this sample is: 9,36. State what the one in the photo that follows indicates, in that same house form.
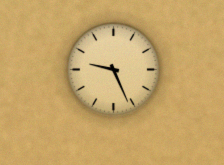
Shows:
9,26
